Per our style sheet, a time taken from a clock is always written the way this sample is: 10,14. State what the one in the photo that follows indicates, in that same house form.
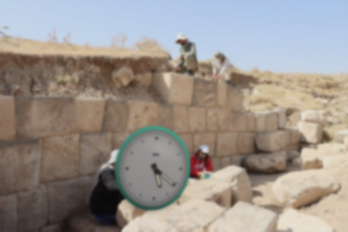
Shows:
5,21
